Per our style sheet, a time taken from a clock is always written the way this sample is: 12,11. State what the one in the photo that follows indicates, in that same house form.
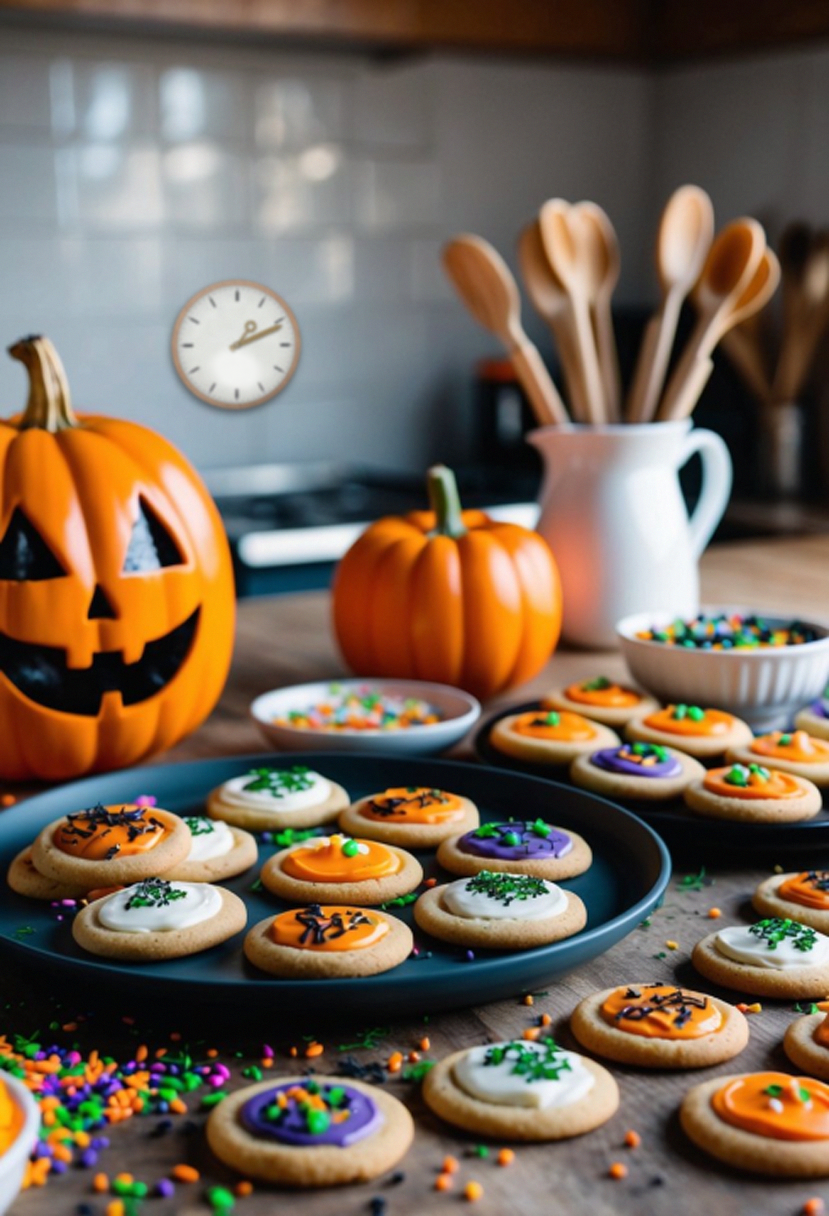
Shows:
1,11
